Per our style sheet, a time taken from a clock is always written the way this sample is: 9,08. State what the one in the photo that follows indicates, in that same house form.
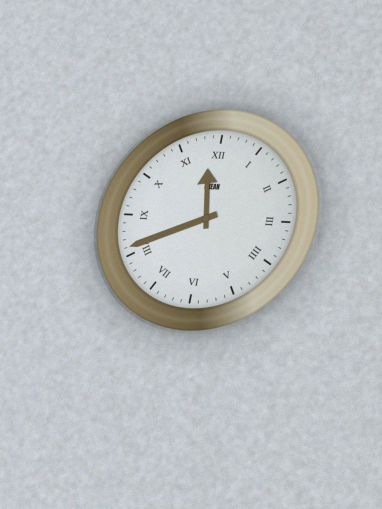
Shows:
11,41
